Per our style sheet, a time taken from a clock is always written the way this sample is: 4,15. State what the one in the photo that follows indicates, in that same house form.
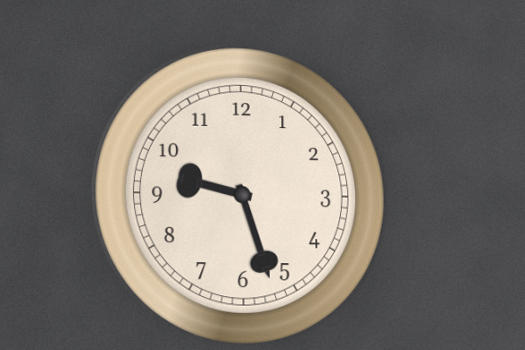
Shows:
9,27
